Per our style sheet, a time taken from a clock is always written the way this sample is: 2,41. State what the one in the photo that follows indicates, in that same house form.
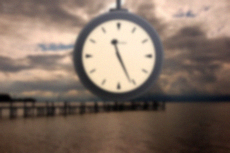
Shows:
11,26
